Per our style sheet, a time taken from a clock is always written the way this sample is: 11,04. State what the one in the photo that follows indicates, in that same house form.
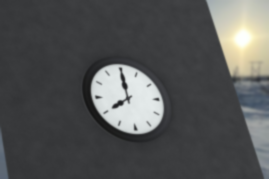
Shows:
8,00
